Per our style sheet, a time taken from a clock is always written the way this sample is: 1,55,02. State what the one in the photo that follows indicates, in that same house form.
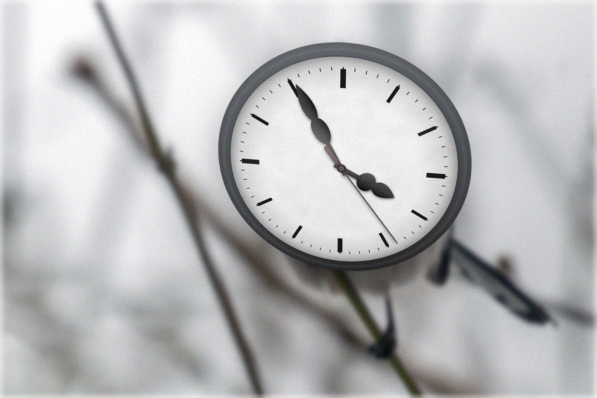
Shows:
3,55,24
